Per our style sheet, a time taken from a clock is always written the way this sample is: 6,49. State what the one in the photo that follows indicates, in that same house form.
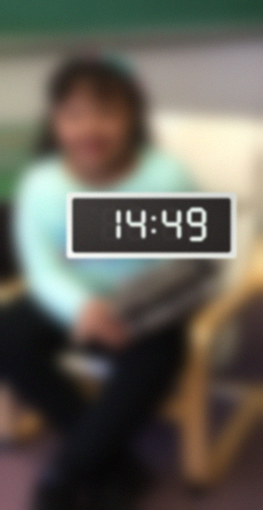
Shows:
14,49
